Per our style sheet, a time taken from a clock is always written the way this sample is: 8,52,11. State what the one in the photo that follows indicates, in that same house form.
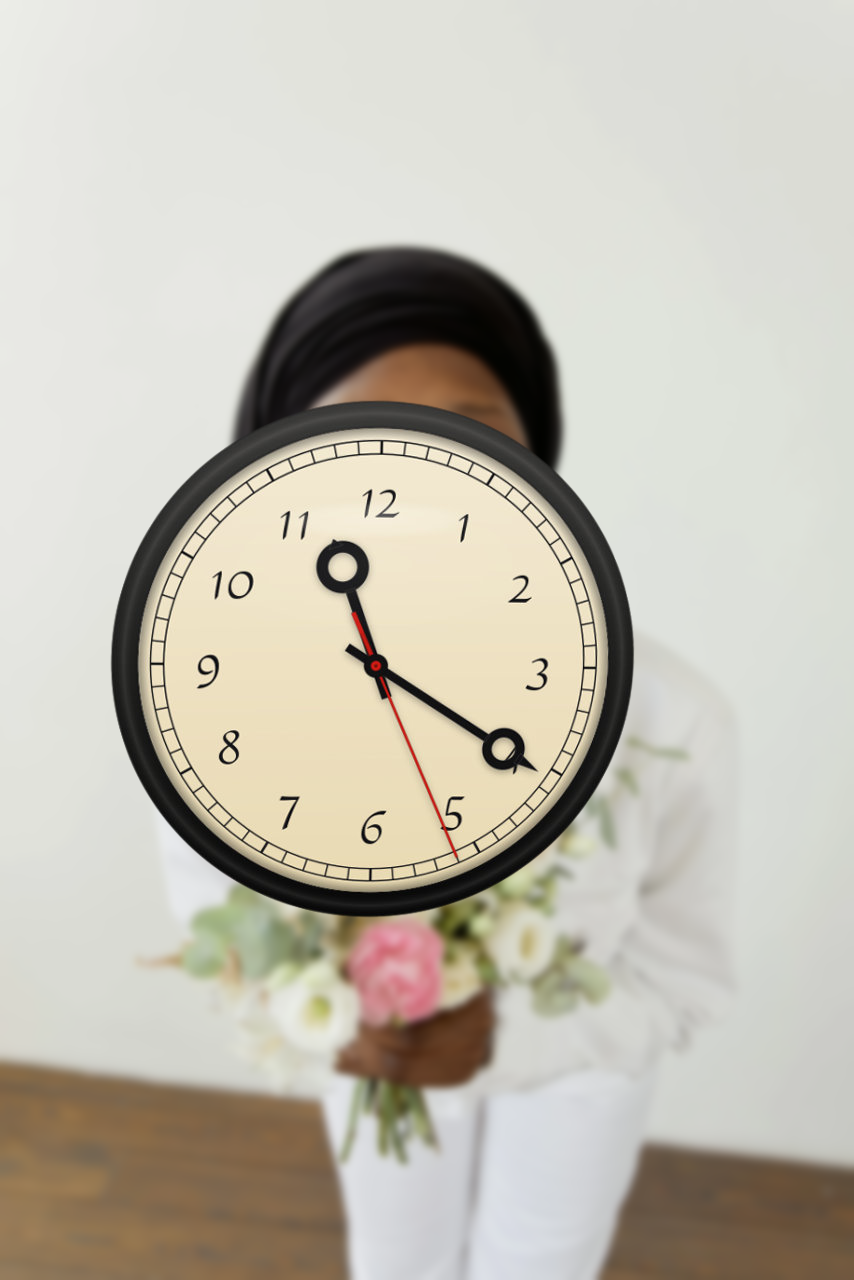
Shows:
11,20,26
